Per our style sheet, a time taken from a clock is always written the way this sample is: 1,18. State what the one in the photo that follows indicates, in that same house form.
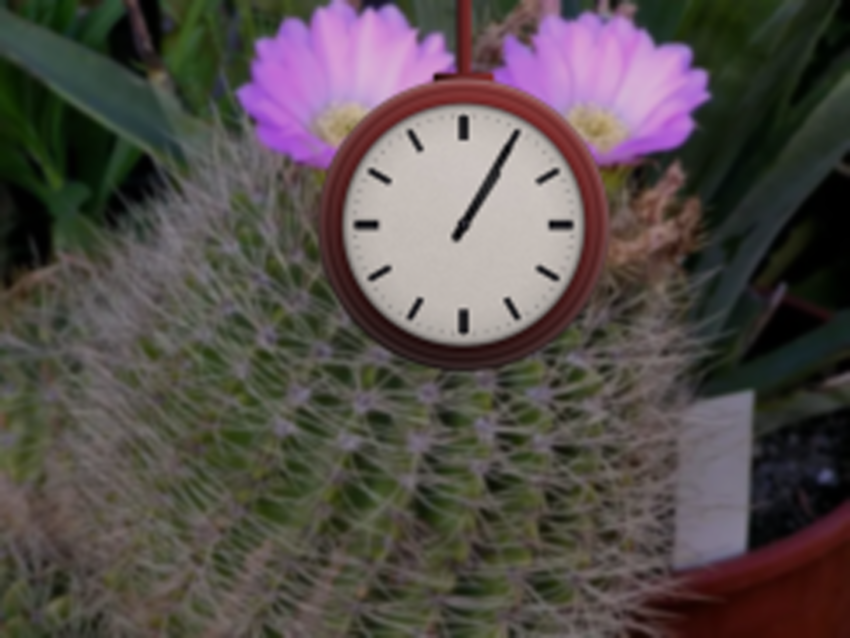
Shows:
1,05
